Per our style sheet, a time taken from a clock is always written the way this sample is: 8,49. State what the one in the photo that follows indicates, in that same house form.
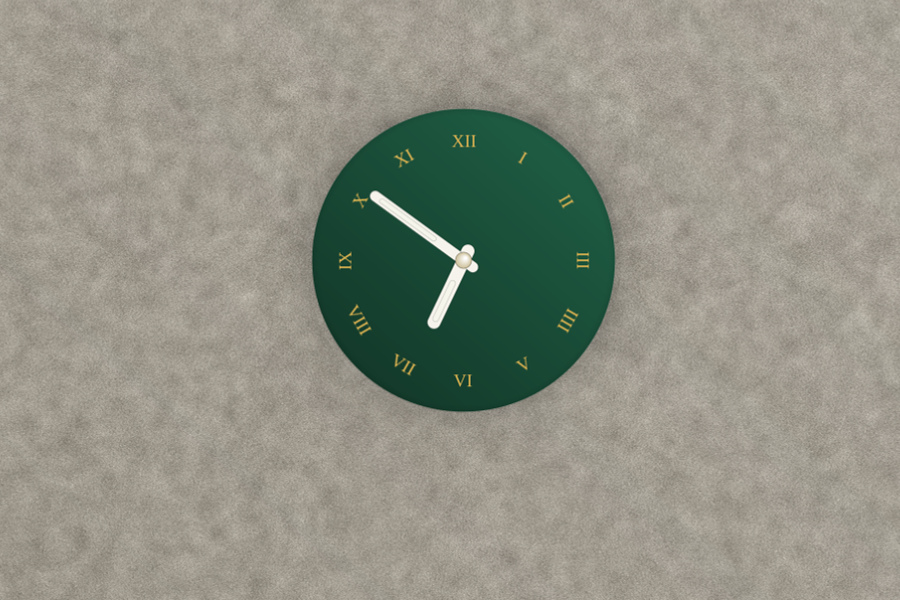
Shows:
6,51
